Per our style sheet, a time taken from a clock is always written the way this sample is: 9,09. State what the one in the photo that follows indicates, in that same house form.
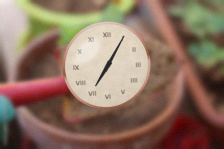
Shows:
7,05
